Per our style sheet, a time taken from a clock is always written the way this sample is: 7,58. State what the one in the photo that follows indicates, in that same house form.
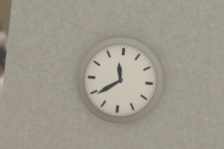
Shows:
11,39
